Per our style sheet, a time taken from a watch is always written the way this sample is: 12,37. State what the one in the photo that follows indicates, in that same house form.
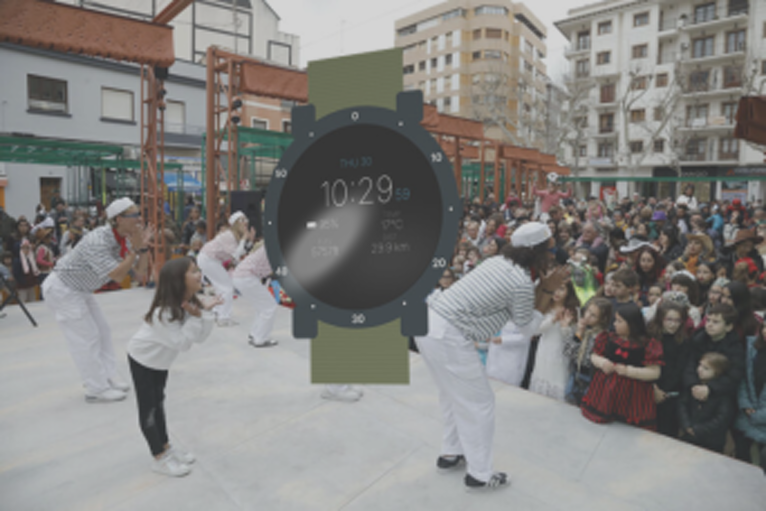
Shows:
10,29
